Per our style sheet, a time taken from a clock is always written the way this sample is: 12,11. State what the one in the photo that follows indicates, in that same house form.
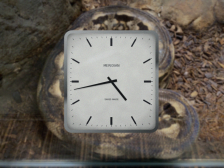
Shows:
4,43
